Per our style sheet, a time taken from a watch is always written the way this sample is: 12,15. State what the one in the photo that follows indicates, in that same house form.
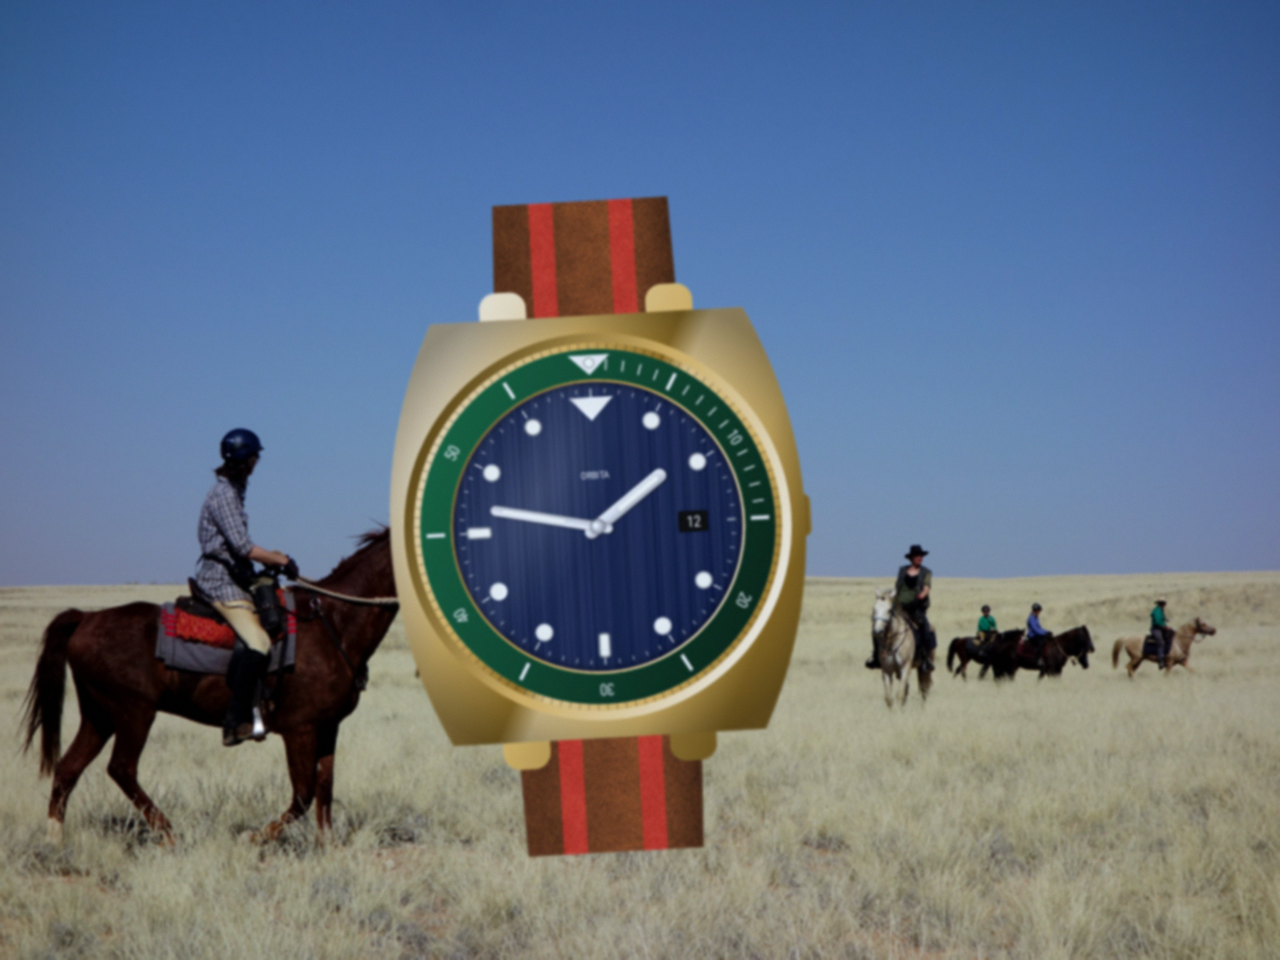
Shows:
1,47
